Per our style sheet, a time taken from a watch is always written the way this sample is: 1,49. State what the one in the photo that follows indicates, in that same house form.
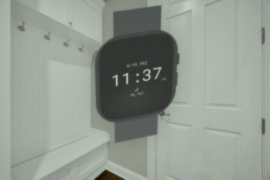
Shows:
11,37
